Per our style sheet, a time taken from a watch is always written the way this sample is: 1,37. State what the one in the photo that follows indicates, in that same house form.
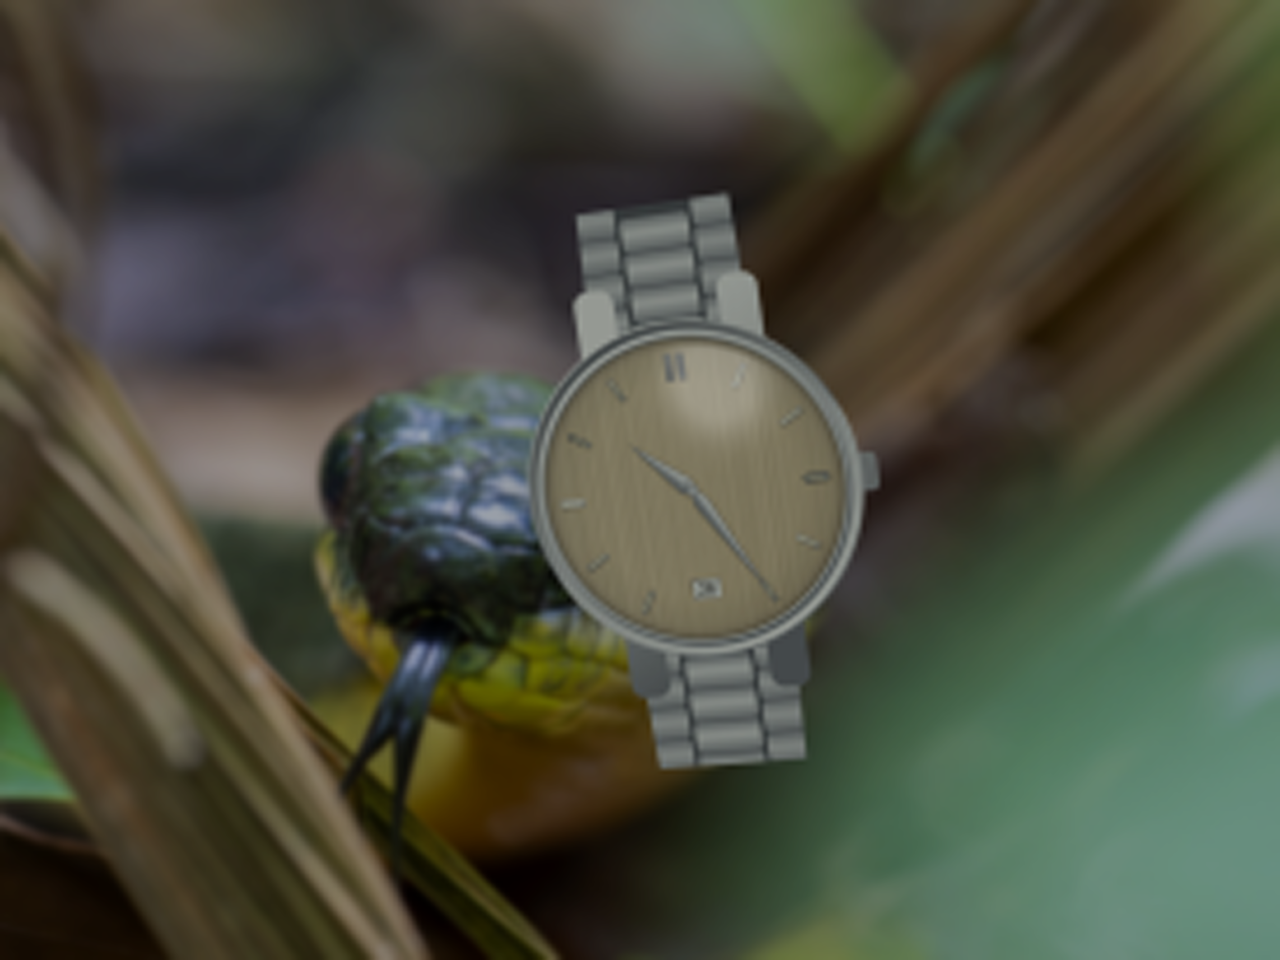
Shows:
10,25
